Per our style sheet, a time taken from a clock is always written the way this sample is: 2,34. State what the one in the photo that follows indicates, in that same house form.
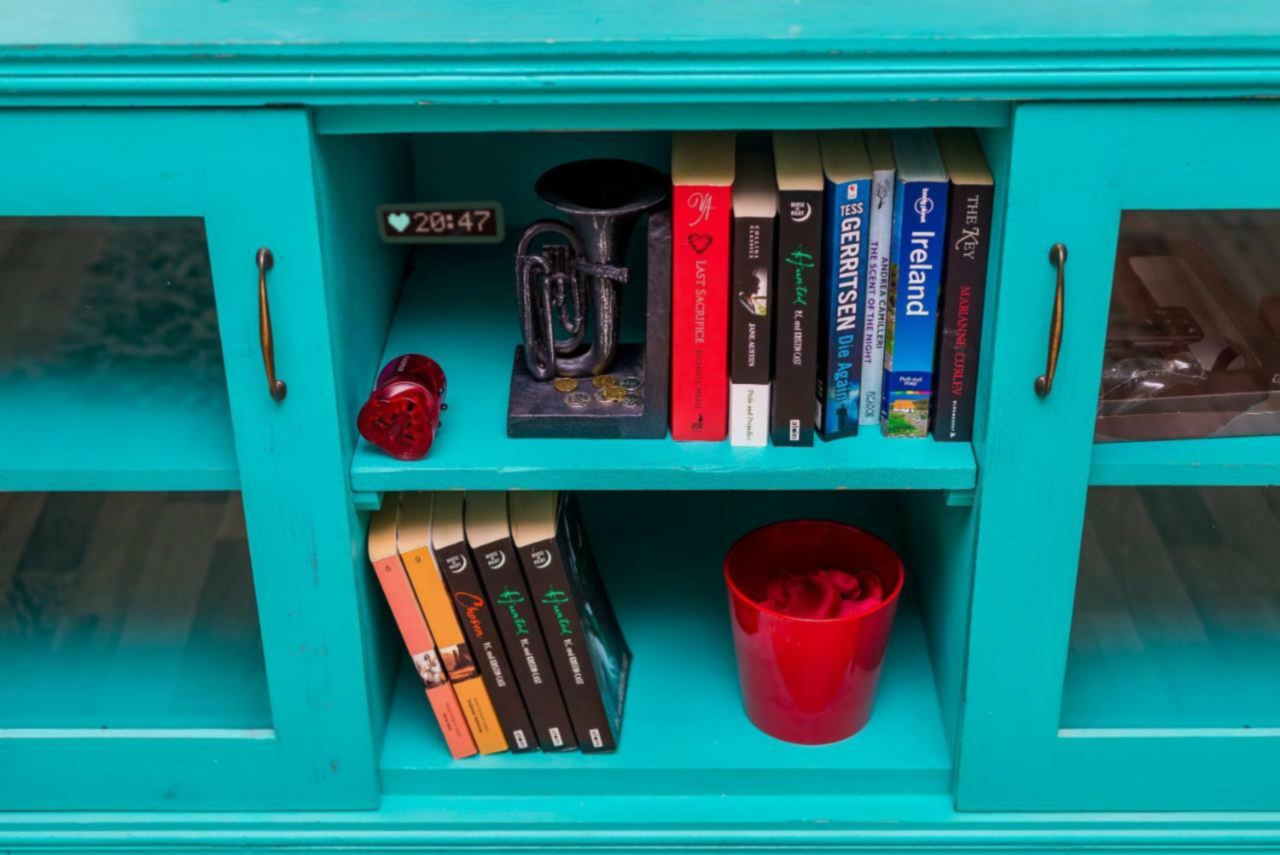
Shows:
20,47
